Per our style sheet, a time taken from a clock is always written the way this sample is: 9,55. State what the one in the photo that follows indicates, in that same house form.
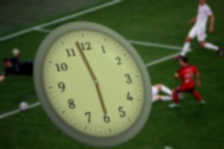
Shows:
5,58
